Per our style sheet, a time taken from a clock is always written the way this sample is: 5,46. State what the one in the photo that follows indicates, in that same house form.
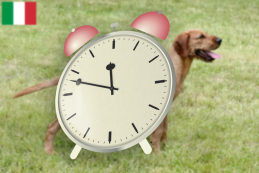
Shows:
11,48
